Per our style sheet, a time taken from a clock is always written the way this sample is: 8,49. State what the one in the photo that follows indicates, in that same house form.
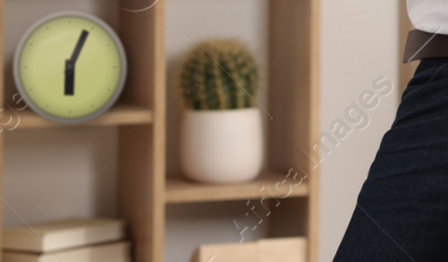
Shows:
6,04
